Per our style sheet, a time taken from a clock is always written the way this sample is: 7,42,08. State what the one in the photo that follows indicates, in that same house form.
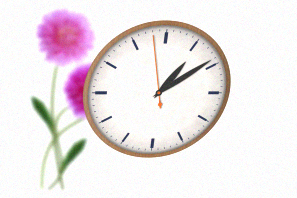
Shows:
1,08,58
